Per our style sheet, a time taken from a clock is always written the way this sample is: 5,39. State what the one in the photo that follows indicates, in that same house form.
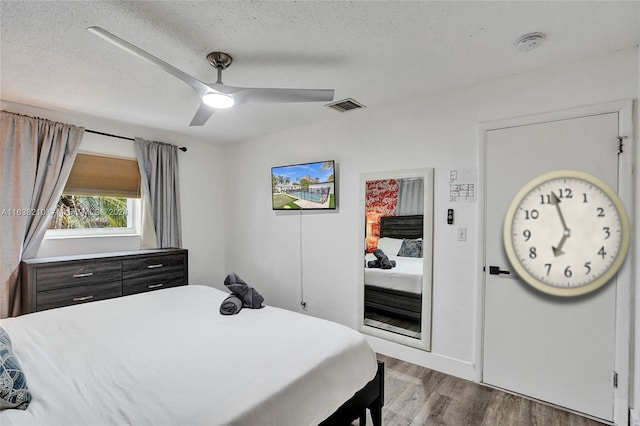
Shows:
6,57
